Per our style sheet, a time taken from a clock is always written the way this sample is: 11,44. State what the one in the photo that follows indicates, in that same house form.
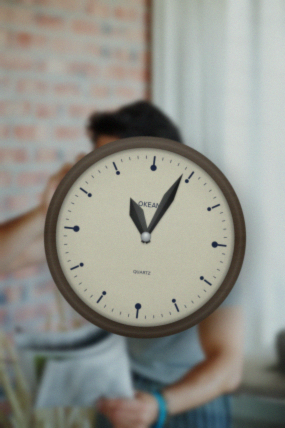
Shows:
11,04
